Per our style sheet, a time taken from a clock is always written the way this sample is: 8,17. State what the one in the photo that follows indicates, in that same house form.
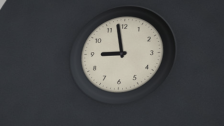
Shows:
8,58
